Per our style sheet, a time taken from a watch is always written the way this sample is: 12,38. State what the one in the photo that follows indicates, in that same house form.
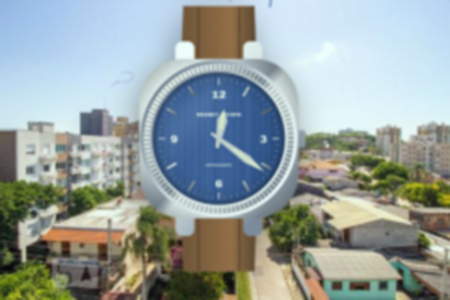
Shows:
12,21
